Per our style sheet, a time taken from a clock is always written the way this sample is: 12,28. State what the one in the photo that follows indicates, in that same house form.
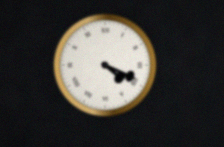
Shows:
4,19
